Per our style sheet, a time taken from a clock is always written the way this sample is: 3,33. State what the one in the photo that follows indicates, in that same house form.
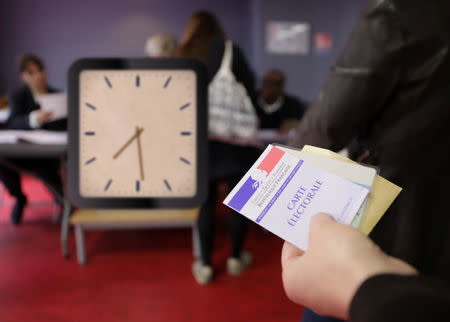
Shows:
7,29
